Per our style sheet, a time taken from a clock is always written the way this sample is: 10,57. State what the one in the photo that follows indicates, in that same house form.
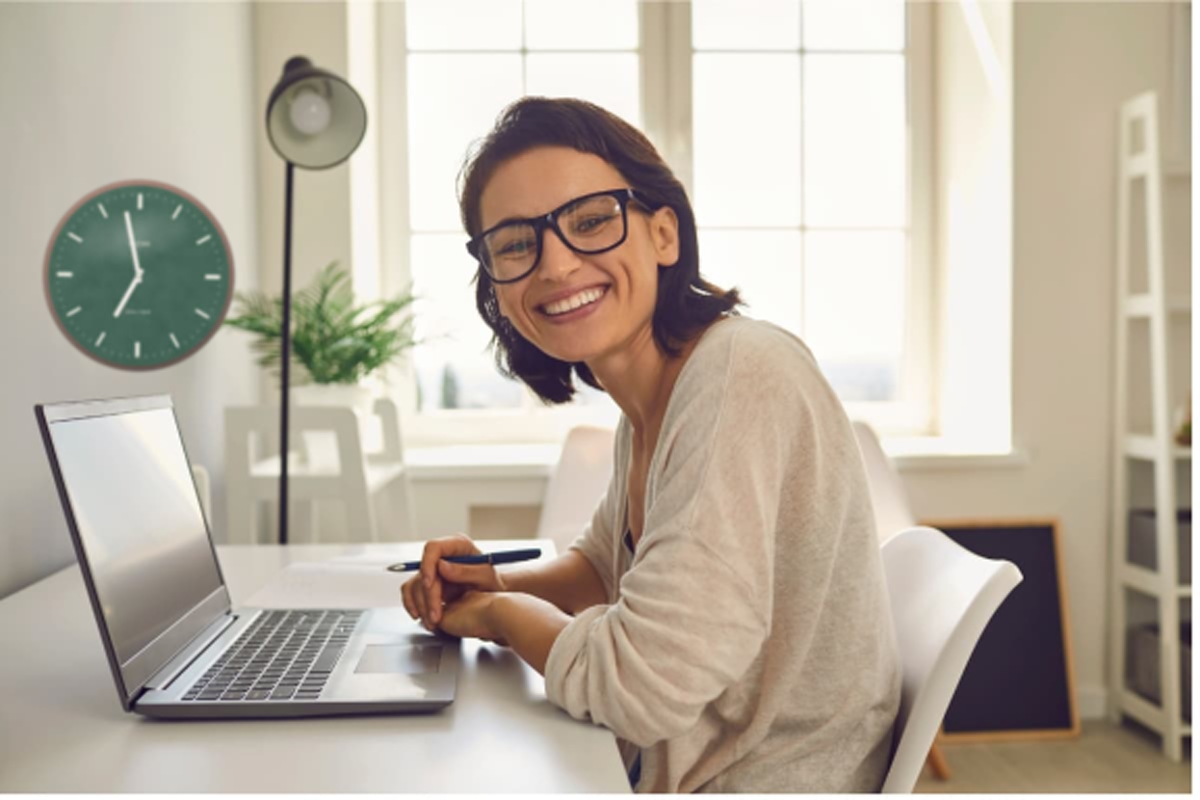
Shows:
6,58
